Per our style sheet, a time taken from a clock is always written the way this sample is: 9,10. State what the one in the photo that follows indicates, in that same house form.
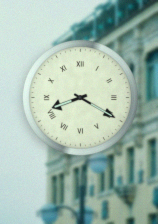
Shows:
8,20
